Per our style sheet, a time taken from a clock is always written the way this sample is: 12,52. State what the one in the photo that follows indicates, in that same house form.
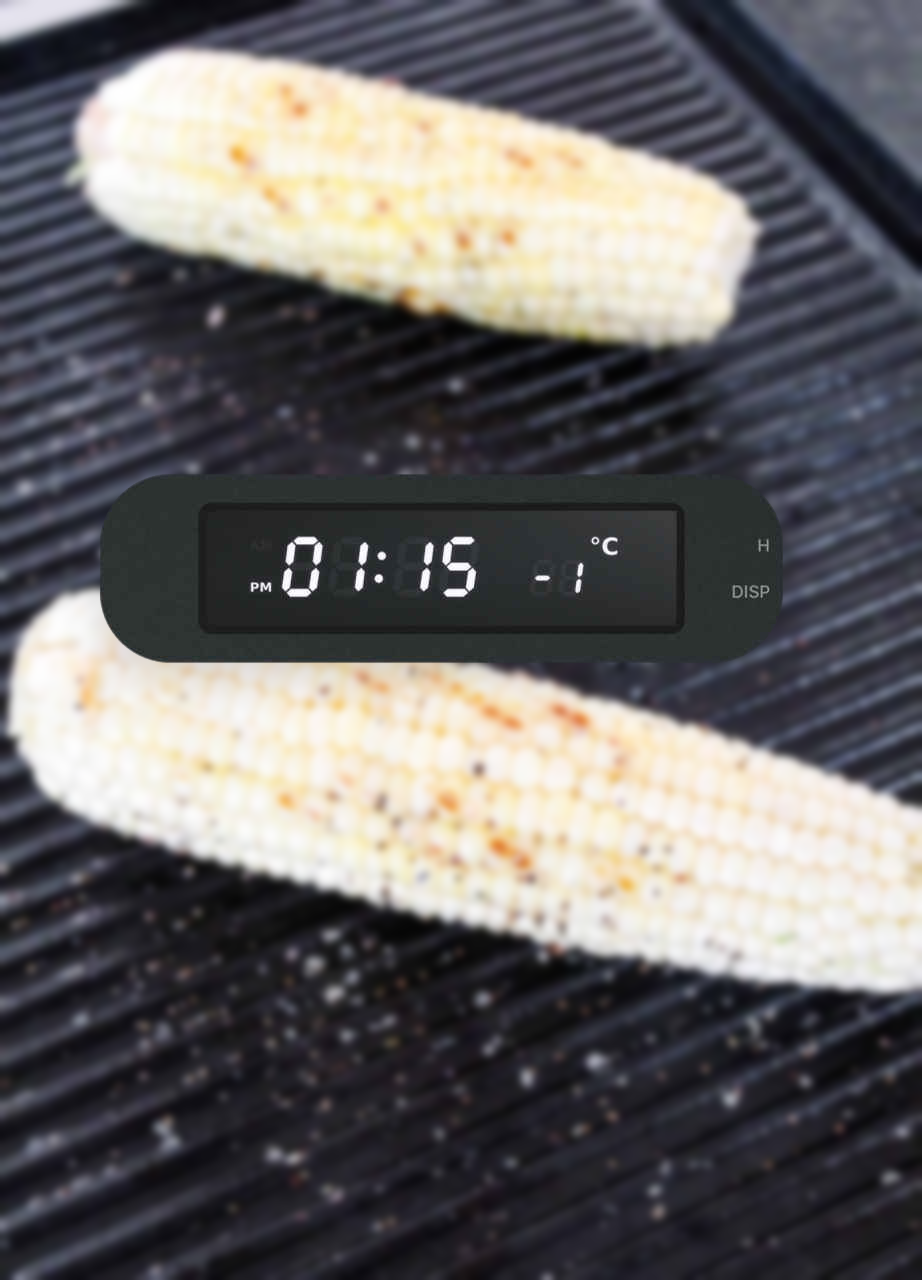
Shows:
1,15
